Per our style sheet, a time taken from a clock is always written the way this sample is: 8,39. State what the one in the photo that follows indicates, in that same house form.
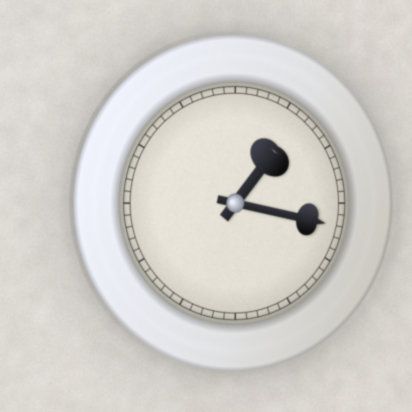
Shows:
1,17
